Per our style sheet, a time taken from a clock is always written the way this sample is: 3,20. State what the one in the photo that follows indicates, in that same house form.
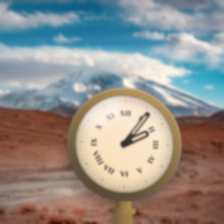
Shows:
2,06
